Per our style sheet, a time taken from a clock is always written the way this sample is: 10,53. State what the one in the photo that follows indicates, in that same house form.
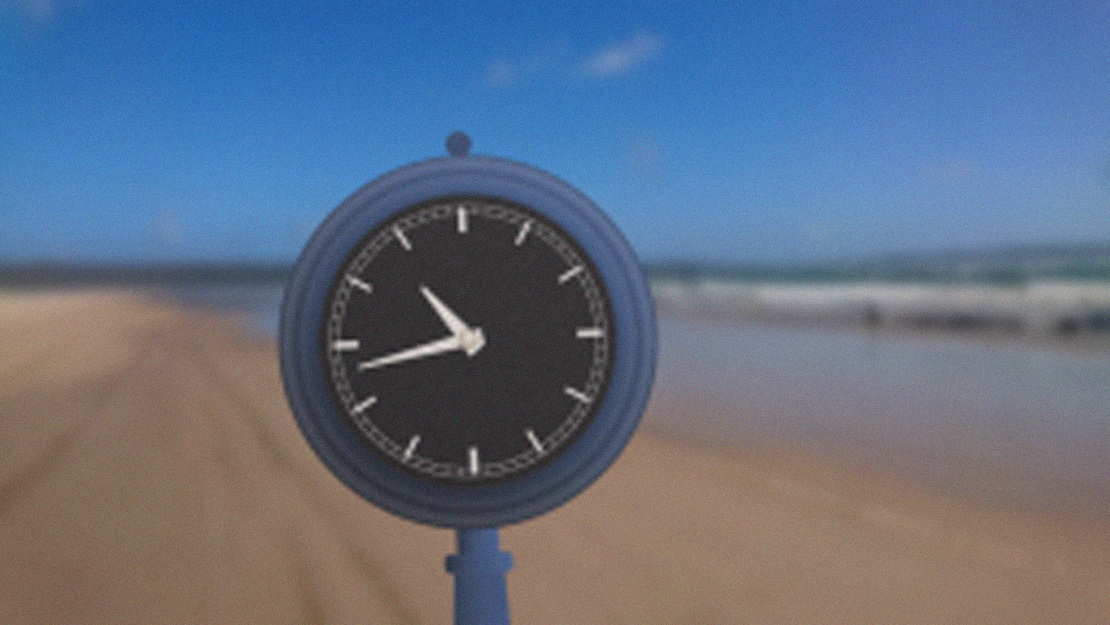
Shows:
10,43
